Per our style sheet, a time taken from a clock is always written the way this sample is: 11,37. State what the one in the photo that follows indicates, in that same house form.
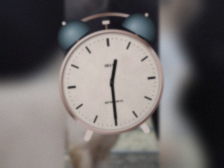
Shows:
12,30
